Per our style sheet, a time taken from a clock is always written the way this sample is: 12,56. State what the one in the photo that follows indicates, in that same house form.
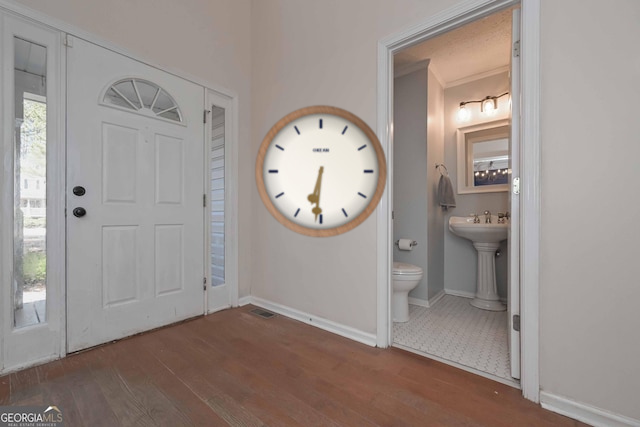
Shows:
6,31
